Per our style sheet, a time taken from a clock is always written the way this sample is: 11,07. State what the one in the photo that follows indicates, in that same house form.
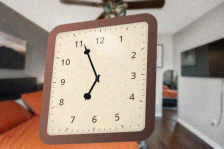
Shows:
6,56
